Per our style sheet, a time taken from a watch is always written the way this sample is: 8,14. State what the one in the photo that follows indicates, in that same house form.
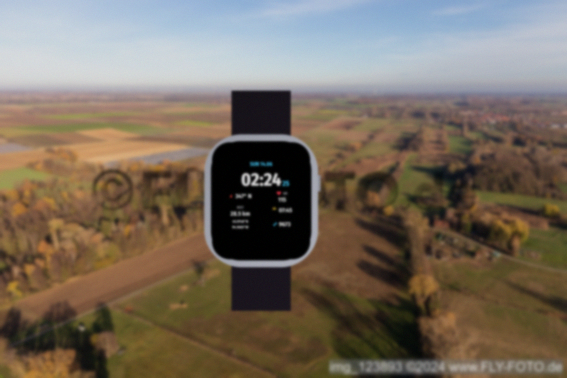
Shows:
2,24
